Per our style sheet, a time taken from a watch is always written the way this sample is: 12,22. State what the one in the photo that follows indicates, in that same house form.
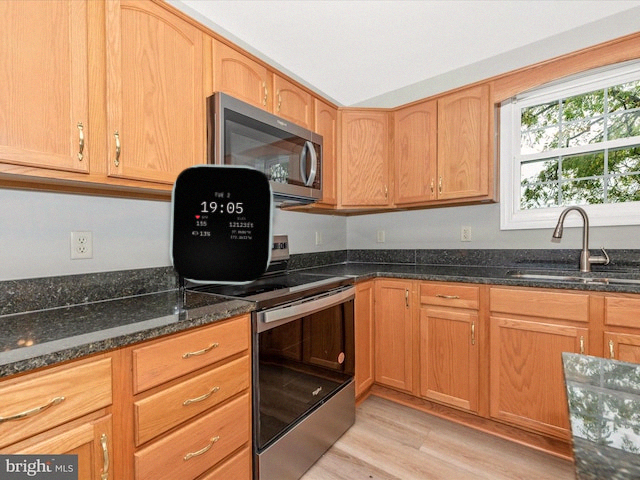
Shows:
19,05
